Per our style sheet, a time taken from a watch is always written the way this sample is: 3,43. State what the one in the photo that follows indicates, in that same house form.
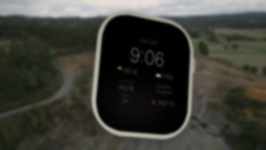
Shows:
9,06
